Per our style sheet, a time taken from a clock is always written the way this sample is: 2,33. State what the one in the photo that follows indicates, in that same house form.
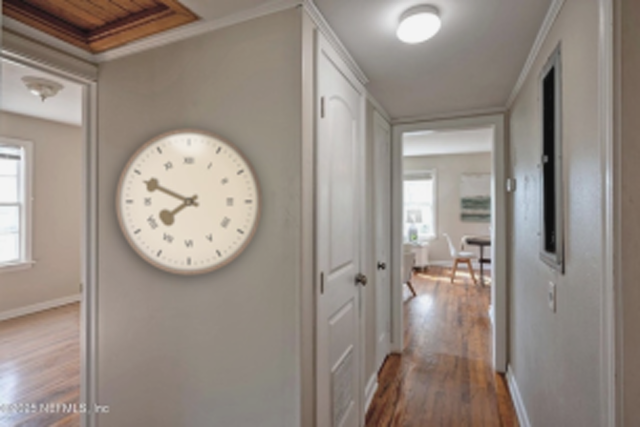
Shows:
7,49
